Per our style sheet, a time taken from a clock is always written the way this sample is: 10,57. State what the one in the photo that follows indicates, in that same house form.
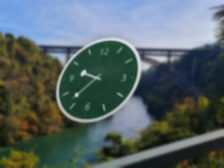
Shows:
9,37
